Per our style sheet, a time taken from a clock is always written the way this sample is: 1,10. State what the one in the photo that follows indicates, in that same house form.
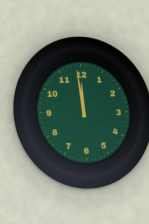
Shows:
11,59
